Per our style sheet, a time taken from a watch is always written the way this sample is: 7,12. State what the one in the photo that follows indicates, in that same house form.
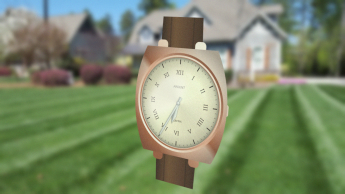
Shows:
6,35
